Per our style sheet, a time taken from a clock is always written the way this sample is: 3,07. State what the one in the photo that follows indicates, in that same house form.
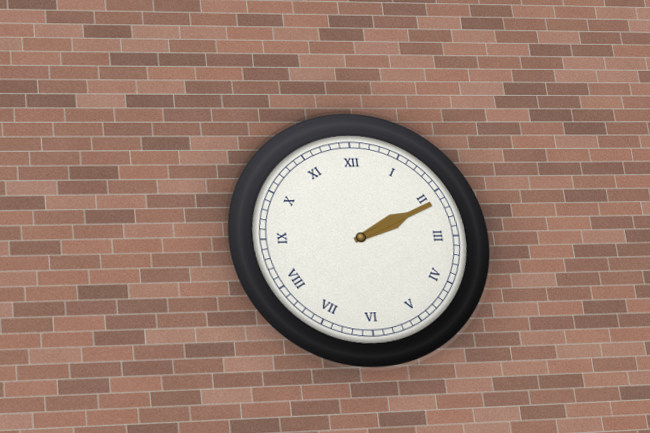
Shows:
2,11
